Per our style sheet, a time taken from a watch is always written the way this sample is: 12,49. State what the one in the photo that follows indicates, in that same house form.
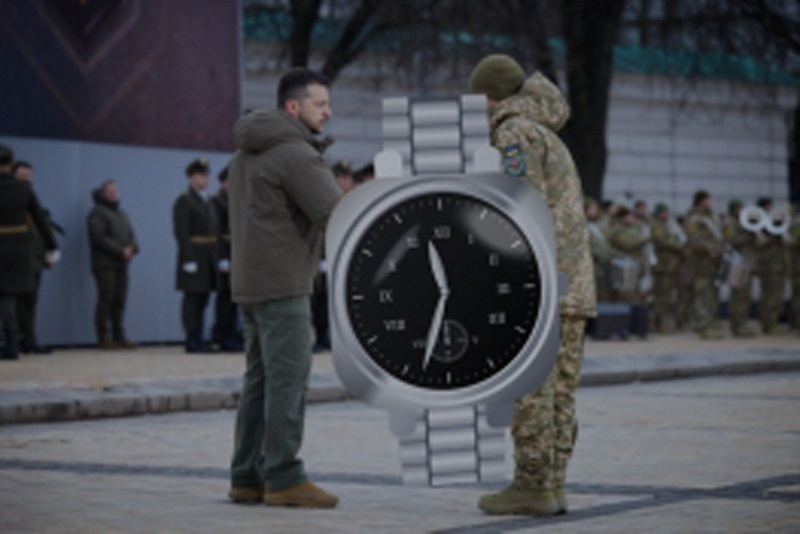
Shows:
11,33
